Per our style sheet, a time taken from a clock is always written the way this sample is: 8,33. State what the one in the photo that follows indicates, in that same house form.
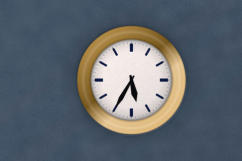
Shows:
5,35
